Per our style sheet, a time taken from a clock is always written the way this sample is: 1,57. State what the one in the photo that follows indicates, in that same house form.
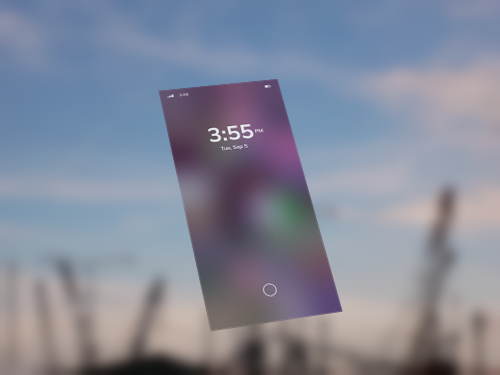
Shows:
3,55
